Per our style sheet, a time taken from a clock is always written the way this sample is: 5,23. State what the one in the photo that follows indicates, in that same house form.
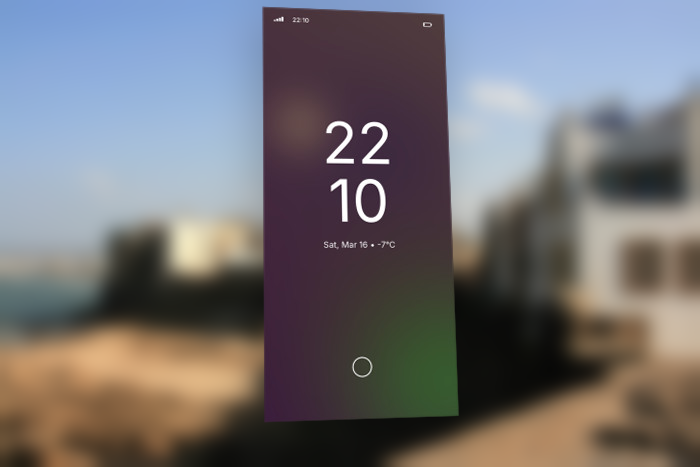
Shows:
22,10
